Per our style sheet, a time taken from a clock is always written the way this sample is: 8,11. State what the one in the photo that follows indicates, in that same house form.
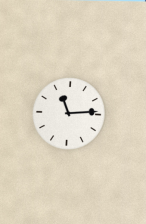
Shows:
11,14
